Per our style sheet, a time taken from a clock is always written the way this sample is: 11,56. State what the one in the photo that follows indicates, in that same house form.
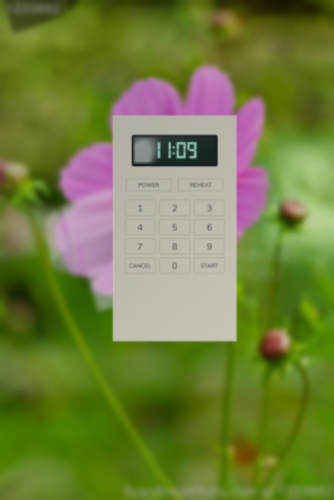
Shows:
11,09
